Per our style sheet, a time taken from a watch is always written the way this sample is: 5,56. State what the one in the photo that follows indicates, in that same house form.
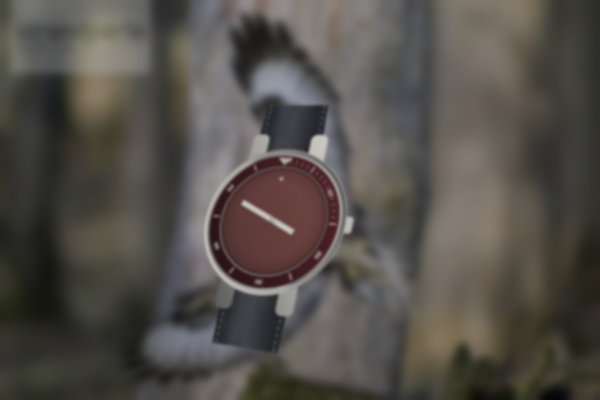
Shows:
3,49
